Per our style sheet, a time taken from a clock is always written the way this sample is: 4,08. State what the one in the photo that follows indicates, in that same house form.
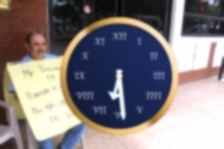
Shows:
6,29
